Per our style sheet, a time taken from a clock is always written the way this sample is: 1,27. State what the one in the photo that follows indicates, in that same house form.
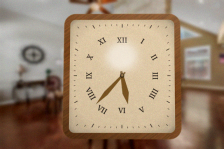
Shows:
5,37
